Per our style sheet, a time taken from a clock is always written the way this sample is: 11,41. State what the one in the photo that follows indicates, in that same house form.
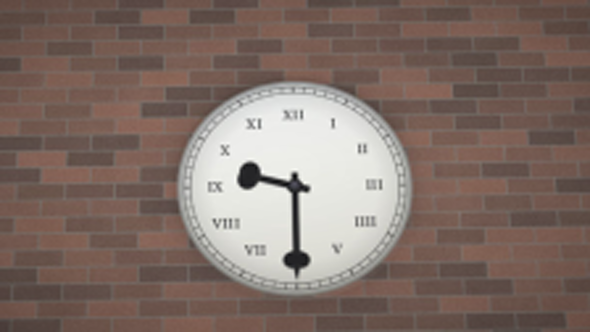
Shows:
9,30
